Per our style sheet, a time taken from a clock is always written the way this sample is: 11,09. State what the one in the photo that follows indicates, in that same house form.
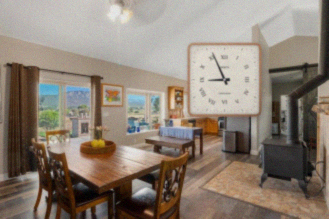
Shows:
8,56
